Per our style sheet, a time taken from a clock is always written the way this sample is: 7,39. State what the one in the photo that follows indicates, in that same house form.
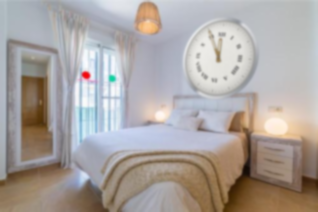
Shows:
11,55
